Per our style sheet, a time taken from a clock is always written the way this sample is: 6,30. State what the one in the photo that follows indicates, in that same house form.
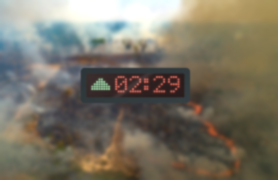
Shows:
2,29
